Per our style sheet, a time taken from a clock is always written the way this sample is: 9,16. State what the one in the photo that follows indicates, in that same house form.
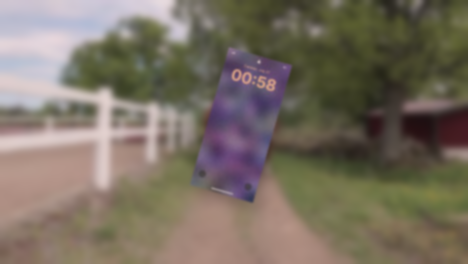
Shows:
0,58
